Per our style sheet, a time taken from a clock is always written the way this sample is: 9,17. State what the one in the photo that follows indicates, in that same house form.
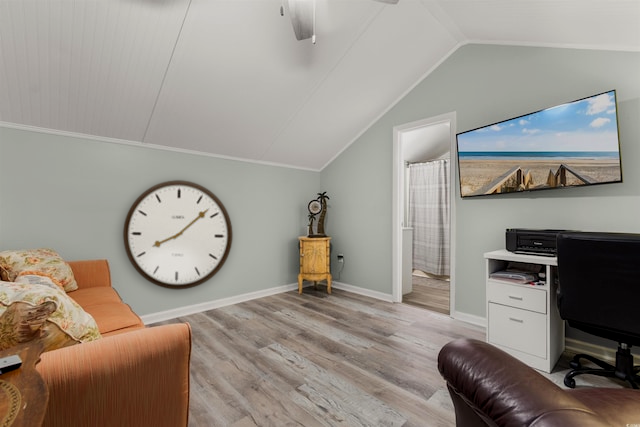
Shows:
8,08
